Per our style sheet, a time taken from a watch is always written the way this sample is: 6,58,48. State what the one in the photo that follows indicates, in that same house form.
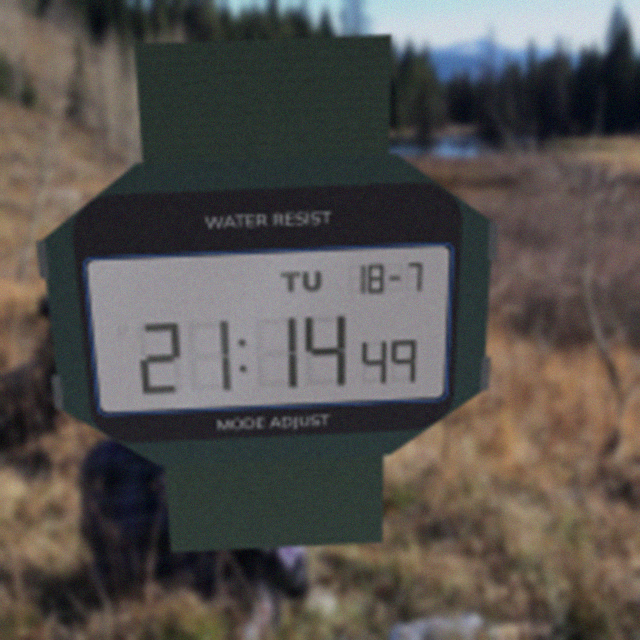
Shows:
21,14,49
